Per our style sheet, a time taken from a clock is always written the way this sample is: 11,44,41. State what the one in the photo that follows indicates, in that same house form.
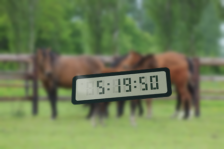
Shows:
5,19,50
